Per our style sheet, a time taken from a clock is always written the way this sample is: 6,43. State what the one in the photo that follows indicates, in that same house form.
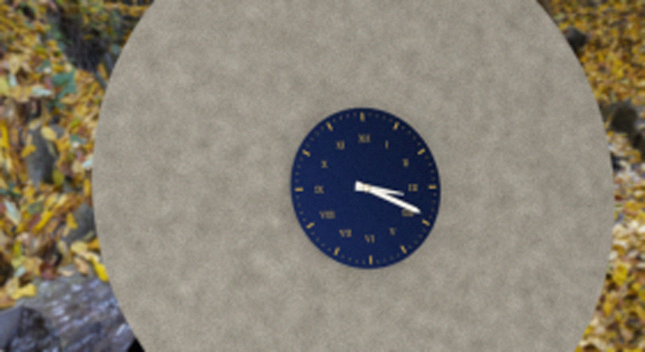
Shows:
3,19
